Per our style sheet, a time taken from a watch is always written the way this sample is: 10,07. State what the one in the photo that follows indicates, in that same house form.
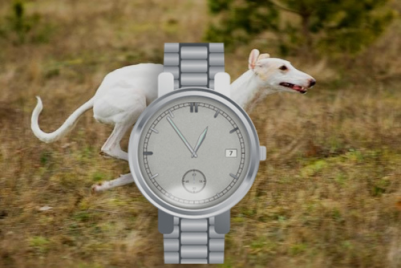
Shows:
12,54
